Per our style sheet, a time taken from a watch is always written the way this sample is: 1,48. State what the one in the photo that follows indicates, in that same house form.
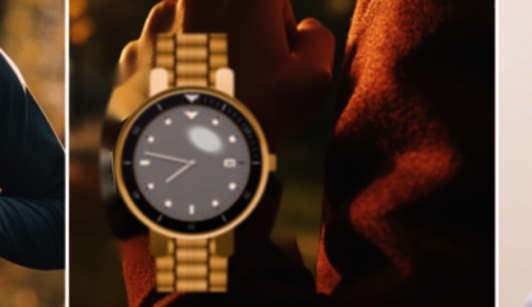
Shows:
7,47
